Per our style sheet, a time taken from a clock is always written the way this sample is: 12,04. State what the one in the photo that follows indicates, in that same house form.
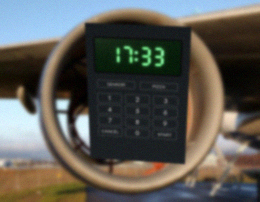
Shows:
17,33
